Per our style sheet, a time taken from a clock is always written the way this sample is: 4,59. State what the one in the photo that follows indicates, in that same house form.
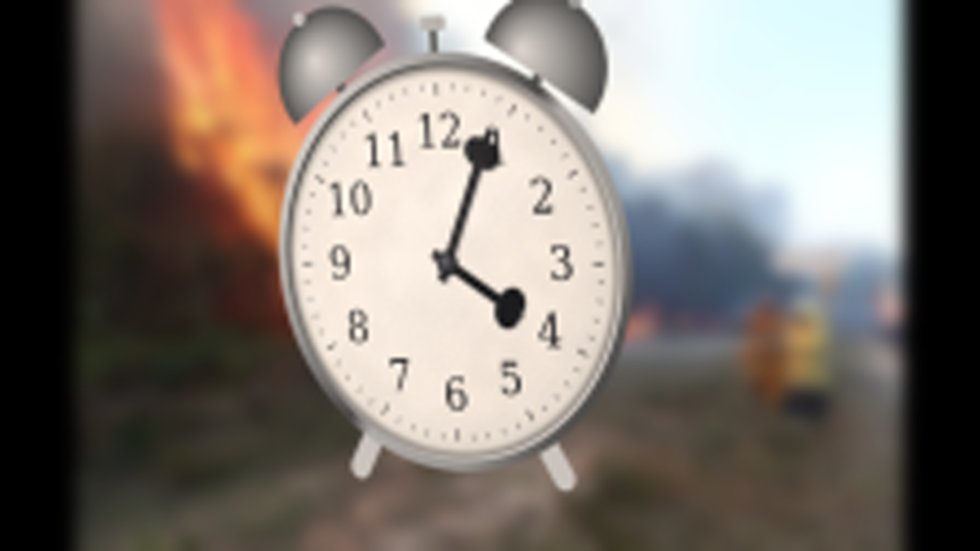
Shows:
4,04
